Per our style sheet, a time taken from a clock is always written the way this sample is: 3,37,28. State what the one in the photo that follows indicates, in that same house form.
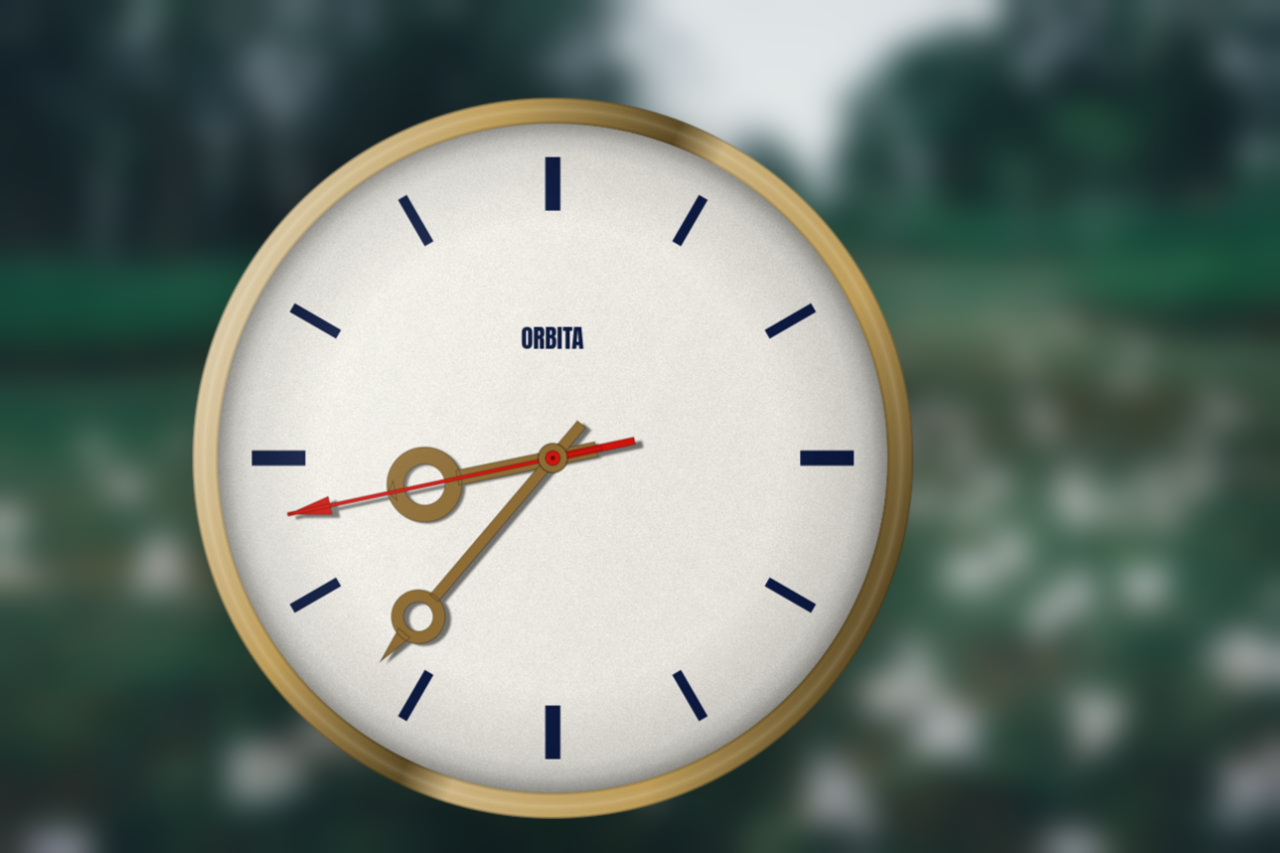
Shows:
8,36,43
